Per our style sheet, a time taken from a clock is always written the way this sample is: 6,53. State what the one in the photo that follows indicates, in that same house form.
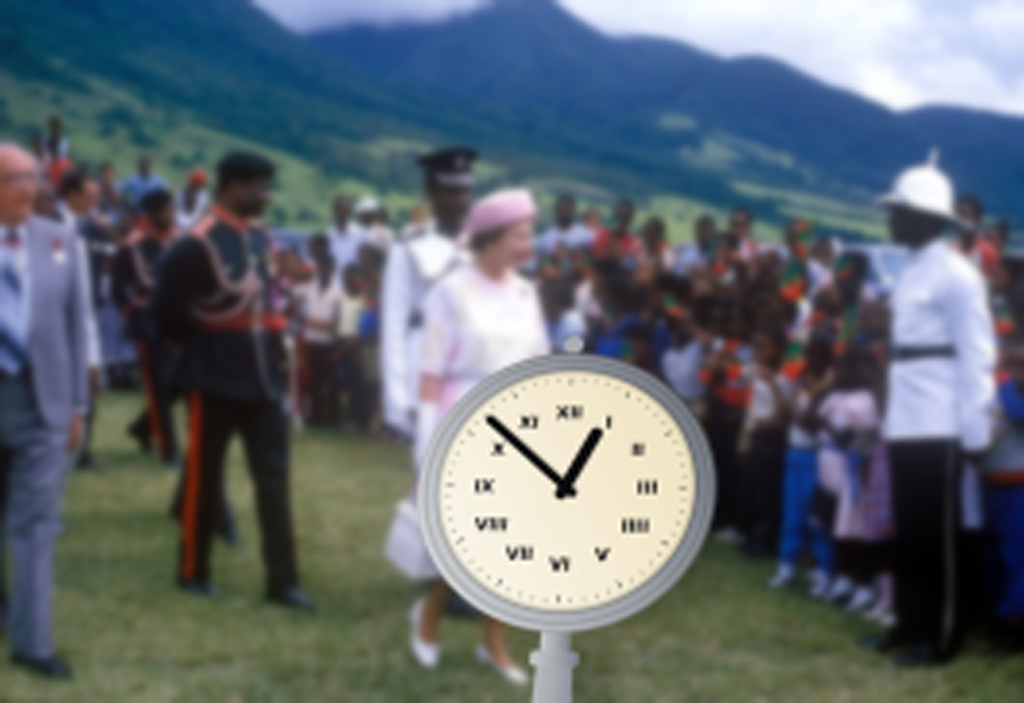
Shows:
12,52
